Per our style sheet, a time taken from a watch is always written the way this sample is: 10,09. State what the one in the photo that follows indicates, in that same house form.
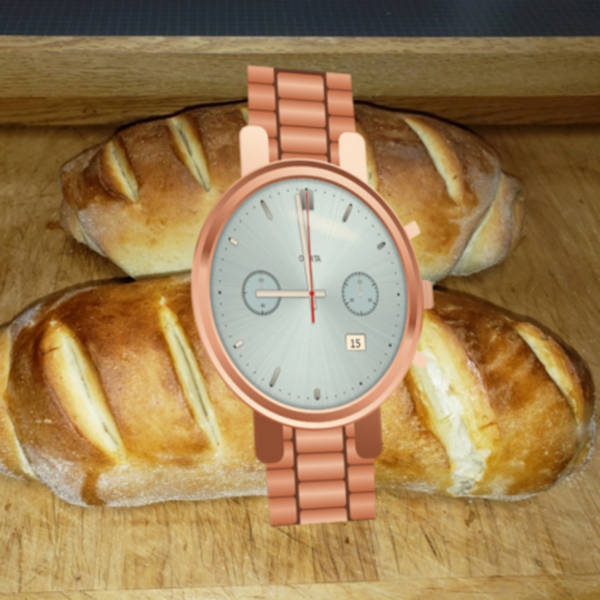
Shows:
8,59
